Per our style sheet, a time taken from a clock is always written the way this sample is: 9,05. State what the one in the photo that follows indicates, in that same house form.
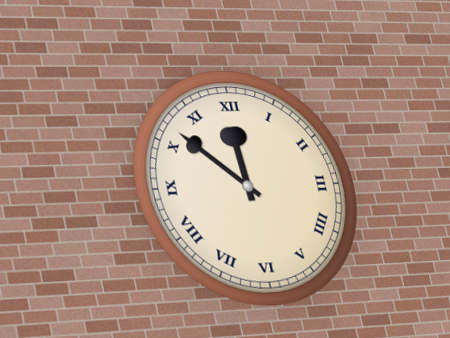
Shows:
11,52
